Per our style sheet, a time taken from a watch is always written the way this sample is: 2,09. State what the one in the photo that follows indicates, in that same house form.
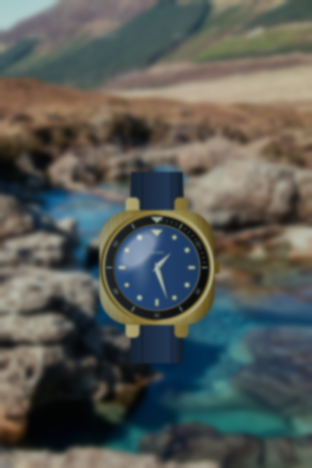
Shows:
1,27
